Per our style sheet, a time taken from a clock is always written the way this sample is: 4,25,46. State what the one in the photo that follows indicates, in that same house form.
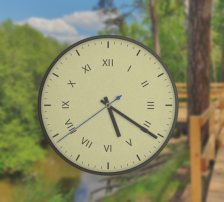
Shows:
5,20,39
